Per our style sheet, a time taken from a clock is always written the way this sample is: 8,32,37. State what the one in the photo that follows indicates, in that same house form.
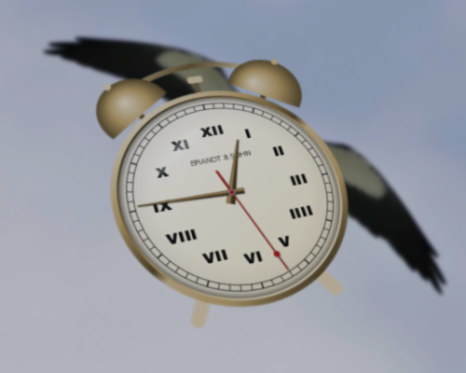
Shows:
12,45,27
